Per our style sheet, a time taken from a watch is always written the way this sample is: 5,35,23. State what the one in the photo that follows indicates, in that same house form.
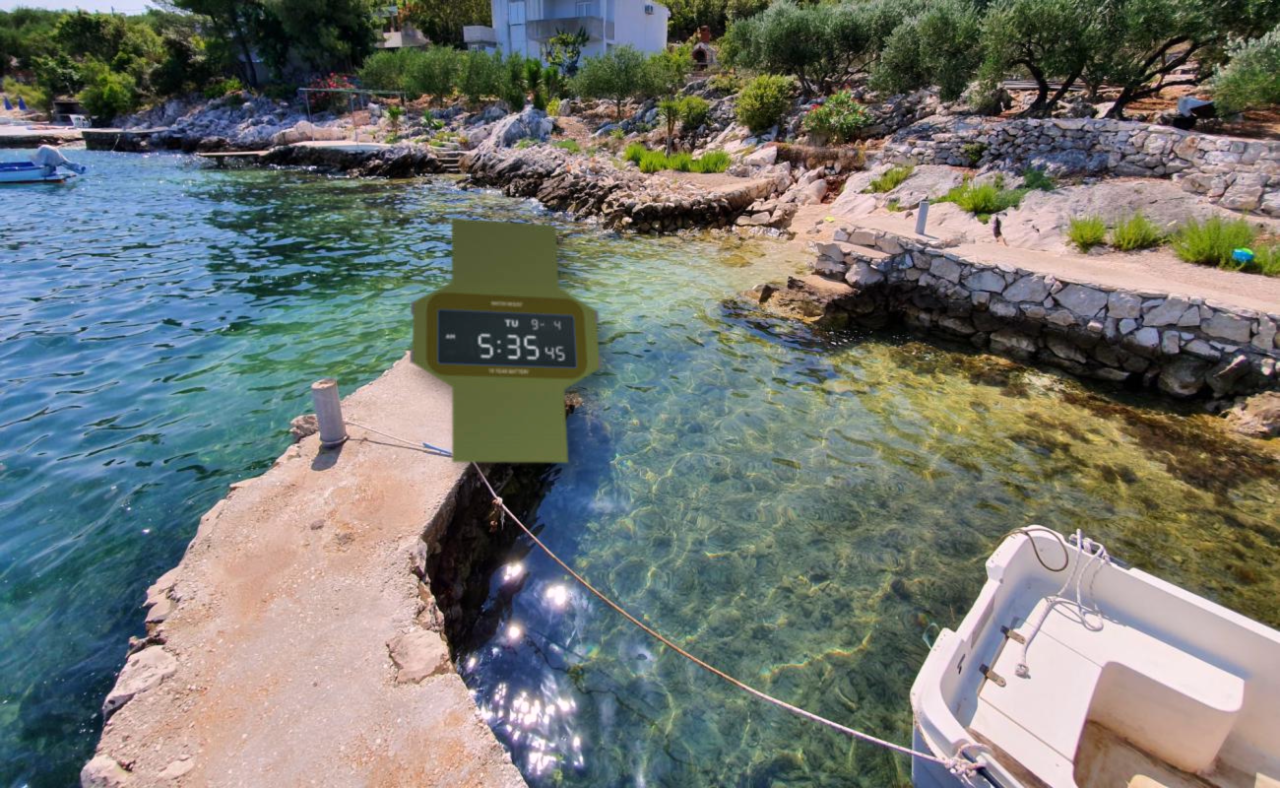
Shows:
5,35,45
